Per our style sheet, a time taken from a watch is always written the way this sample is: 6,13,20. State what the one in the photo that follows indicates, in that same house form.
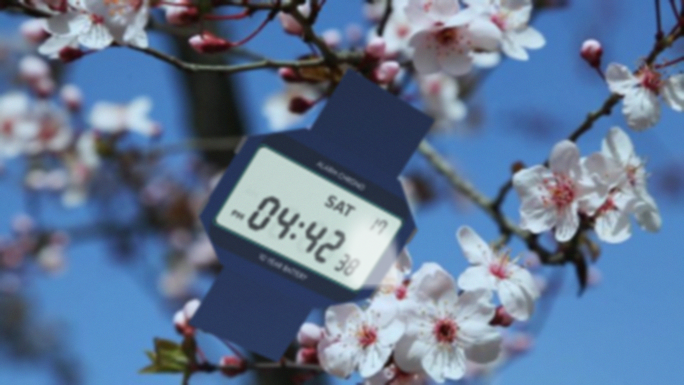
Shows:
4,42,38
